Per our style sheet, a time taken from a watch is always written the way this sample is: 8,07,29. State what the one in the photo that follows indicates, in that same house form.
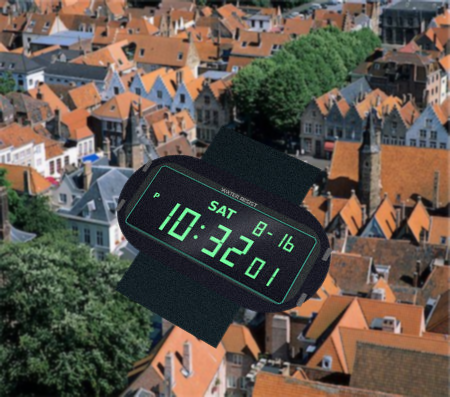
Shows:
10,32,01
